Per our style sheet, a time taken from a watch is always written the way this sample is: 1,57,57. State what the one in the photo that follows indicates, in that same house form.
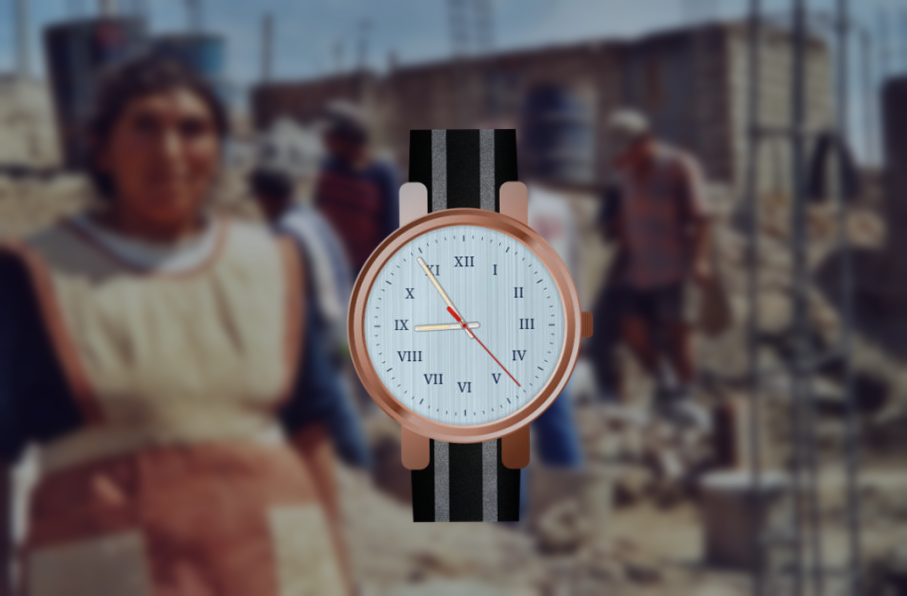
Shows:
8,54,23
